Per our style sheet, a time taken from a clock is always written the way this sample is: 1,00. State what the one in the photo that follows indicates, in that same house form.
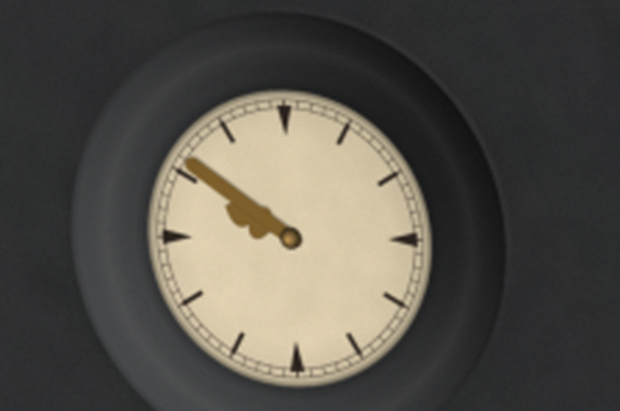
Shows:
9,51
